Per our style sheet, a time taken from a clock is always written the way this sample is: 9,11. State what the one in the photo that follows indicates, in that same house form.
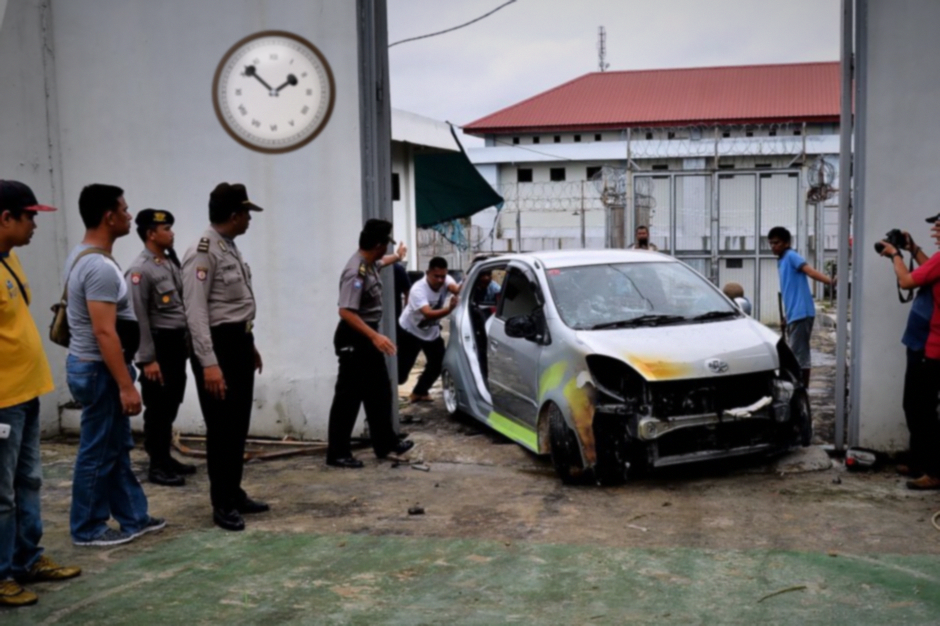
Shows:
1,52
